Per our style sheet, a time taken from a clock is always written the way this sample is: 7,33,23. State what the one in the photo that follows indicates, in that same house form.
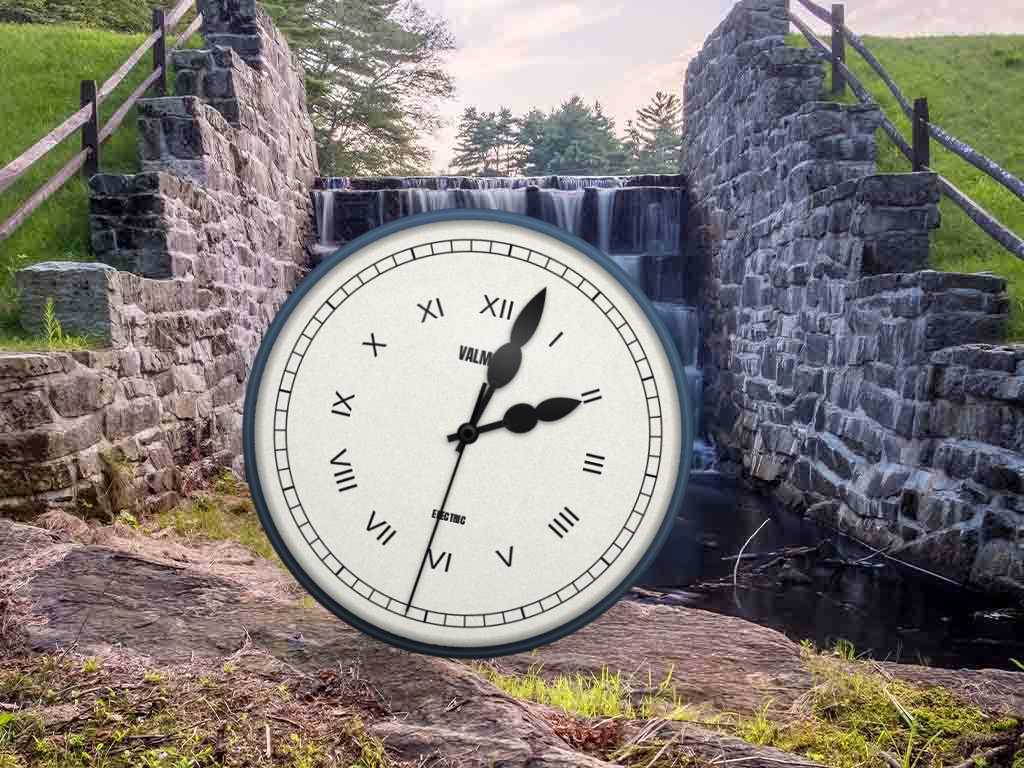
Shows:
2,02,31
